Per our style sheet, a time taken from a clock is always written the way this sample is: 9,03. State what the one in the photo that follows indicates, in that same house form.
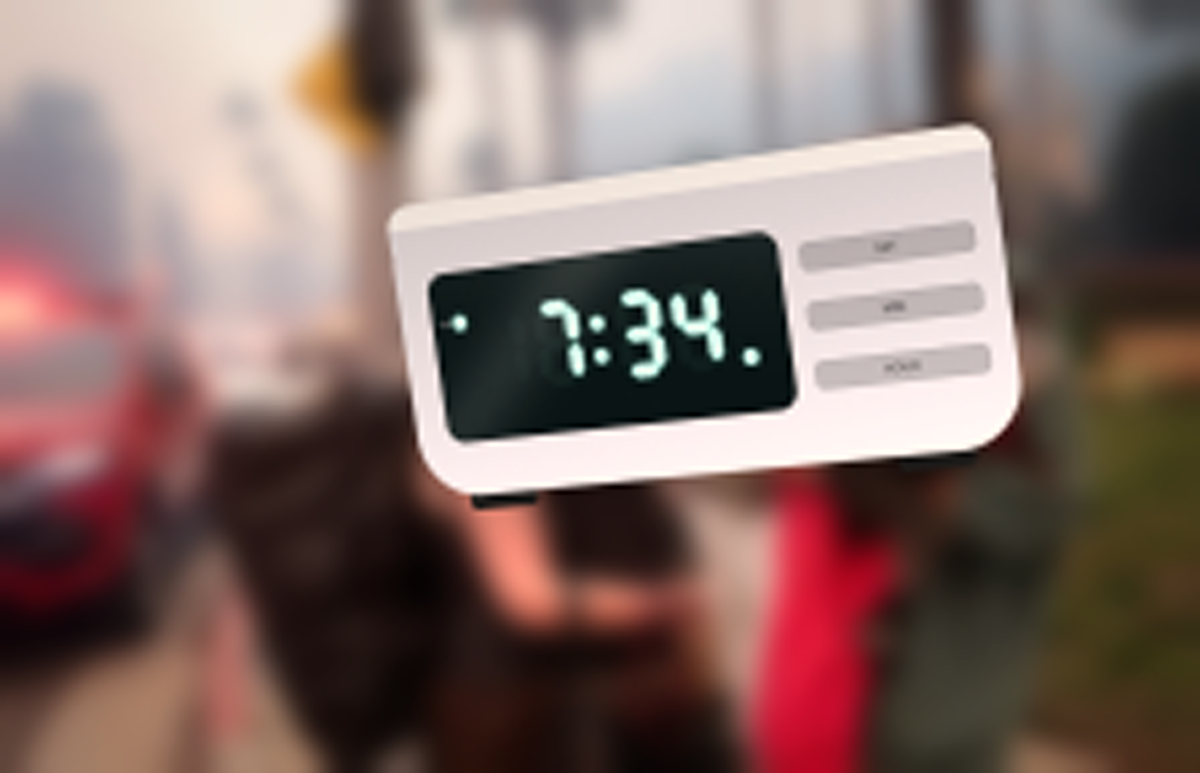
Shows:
7,34
